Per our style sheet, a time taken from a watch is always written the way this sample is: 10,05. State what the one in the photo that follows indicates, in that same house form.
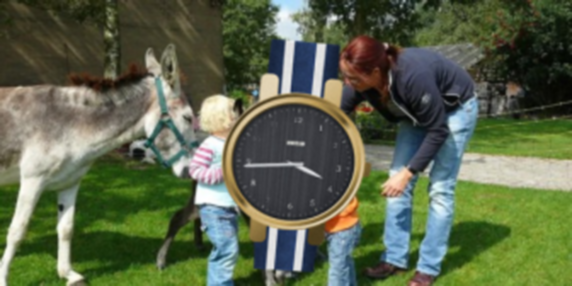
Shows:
3,44
